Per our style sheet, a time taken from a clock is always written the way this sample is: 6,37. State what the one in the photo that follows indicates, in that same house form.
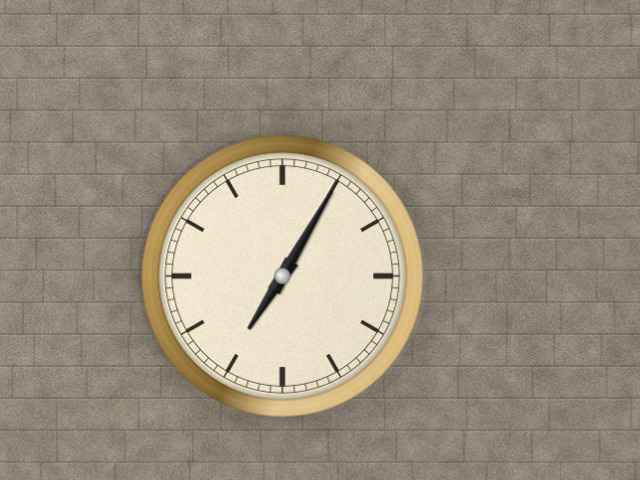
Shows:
7,05
